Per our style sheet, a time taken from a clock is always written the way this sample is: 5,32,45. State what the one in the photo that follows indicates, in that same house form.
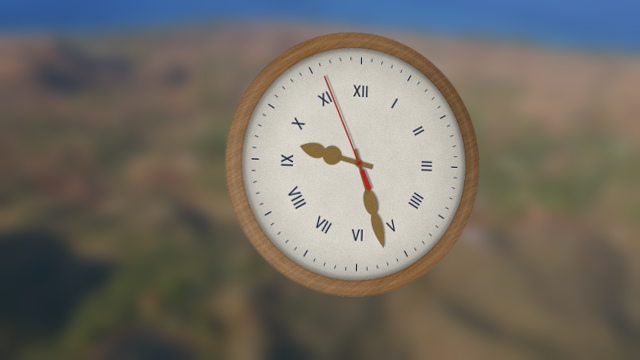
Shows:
9,26,56
